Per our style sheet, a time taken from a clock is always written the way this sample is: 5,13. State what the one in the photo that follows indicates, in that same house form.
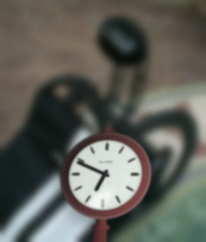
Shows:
6,49
